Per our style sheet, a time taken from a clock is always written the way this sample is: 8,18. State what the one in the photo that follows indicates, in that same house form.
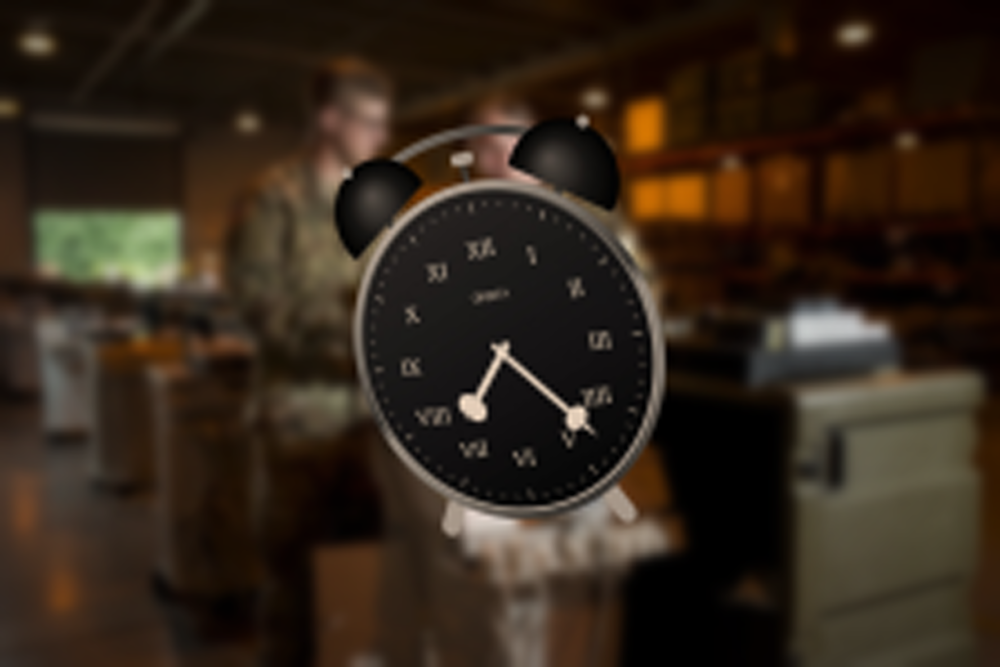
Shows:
7,23
